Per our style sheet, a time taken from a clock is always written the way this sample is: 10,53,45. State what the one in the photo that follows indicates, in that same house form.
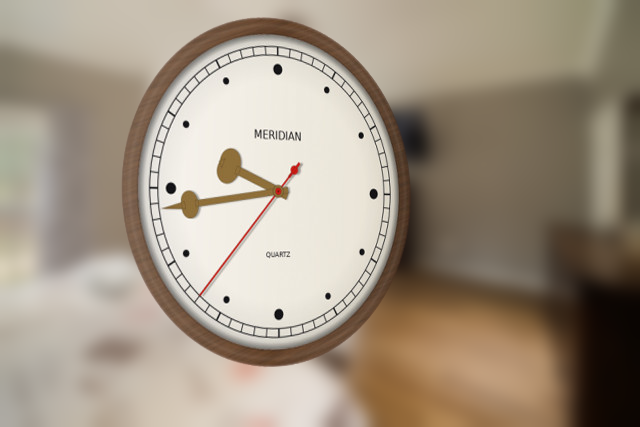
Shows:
9,43,37
